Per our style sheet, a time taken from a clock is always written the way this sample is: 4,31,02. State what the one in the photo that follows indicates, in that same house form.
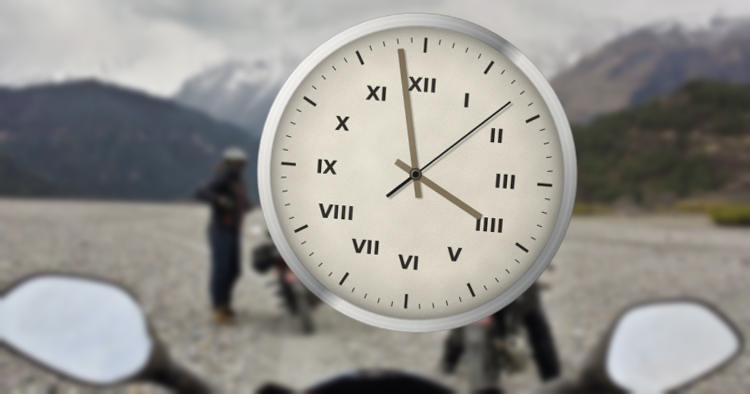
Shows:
3,58,08
